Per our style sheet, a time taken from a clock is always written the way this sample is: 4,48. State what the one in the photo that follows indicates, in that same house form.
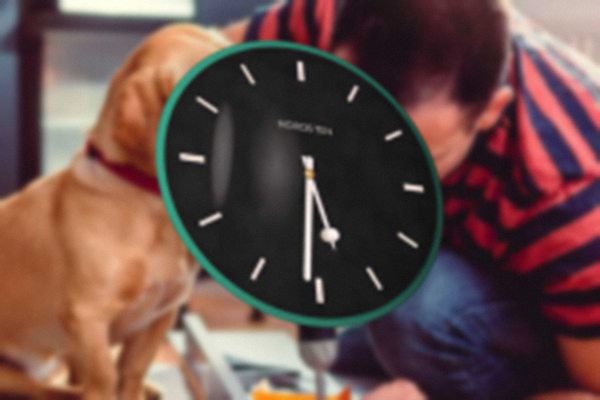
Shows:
5,31
